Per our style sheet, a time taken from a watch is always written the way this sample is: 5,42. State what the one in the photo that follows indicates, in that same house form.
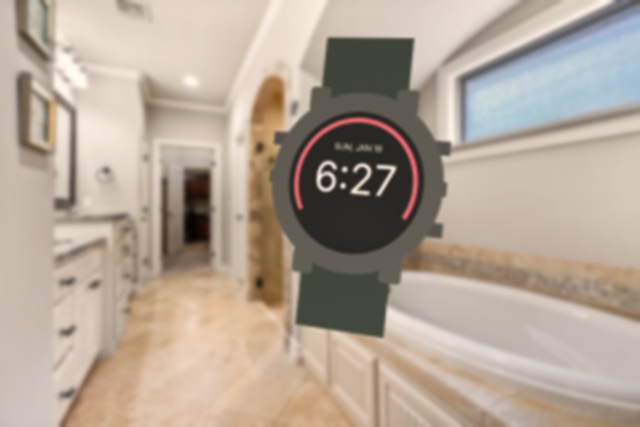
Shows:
6,27
